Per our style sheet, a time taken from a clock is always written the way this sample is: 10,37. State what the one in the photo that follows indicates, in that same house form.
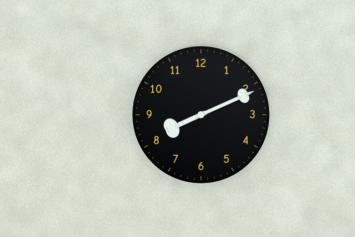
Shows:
8,11
